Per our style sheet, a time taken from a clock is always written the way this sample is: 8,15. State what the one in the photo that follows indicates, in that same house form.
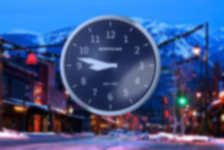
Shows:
8,47
